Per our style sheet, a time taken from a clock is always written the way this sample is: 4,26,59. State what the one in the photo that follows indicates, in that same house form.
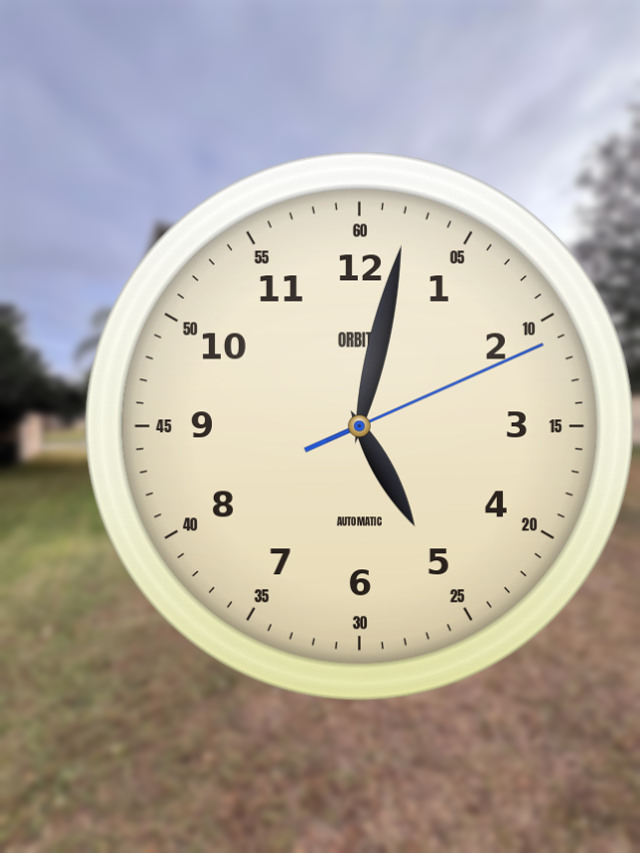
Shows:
5,02,11
